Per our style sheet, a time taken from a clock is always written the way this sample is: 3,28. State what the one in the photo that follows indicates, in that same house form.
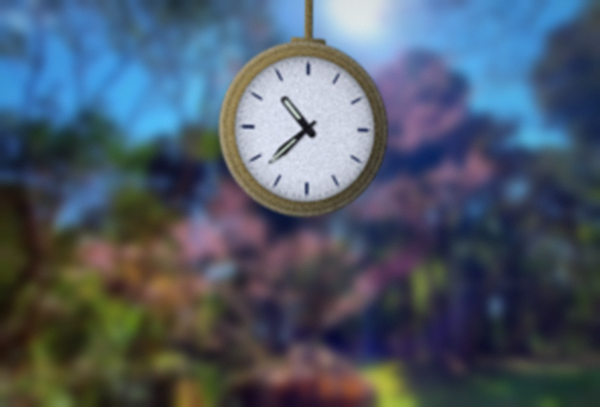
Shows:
10,38
